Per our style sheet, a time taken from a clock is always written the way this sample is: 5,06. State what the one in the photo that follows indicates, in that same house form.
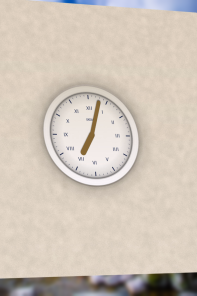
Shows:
7,03
